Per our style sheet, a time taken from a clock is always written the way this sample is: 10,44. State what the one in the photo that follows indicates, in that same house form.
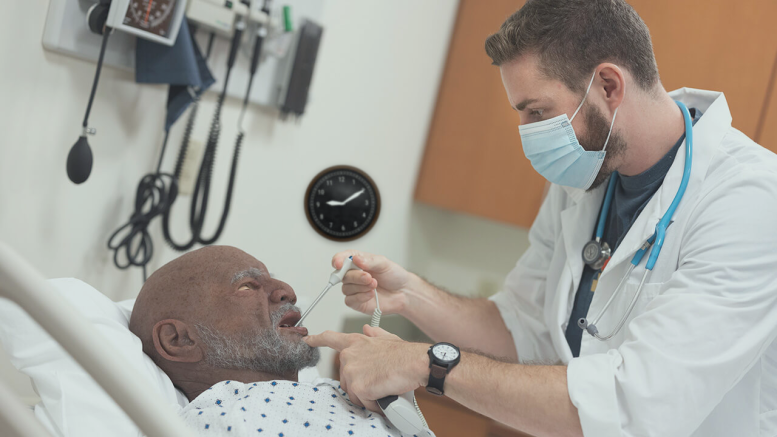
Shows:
9,10
